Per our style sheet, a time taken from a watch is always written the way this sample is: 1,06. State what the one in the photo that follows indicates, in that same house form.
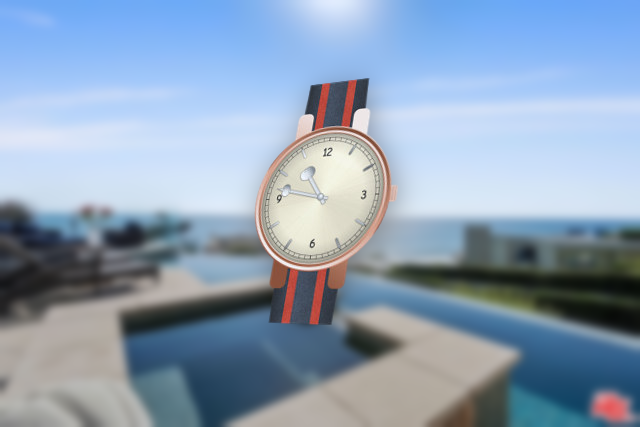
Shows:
10,47
